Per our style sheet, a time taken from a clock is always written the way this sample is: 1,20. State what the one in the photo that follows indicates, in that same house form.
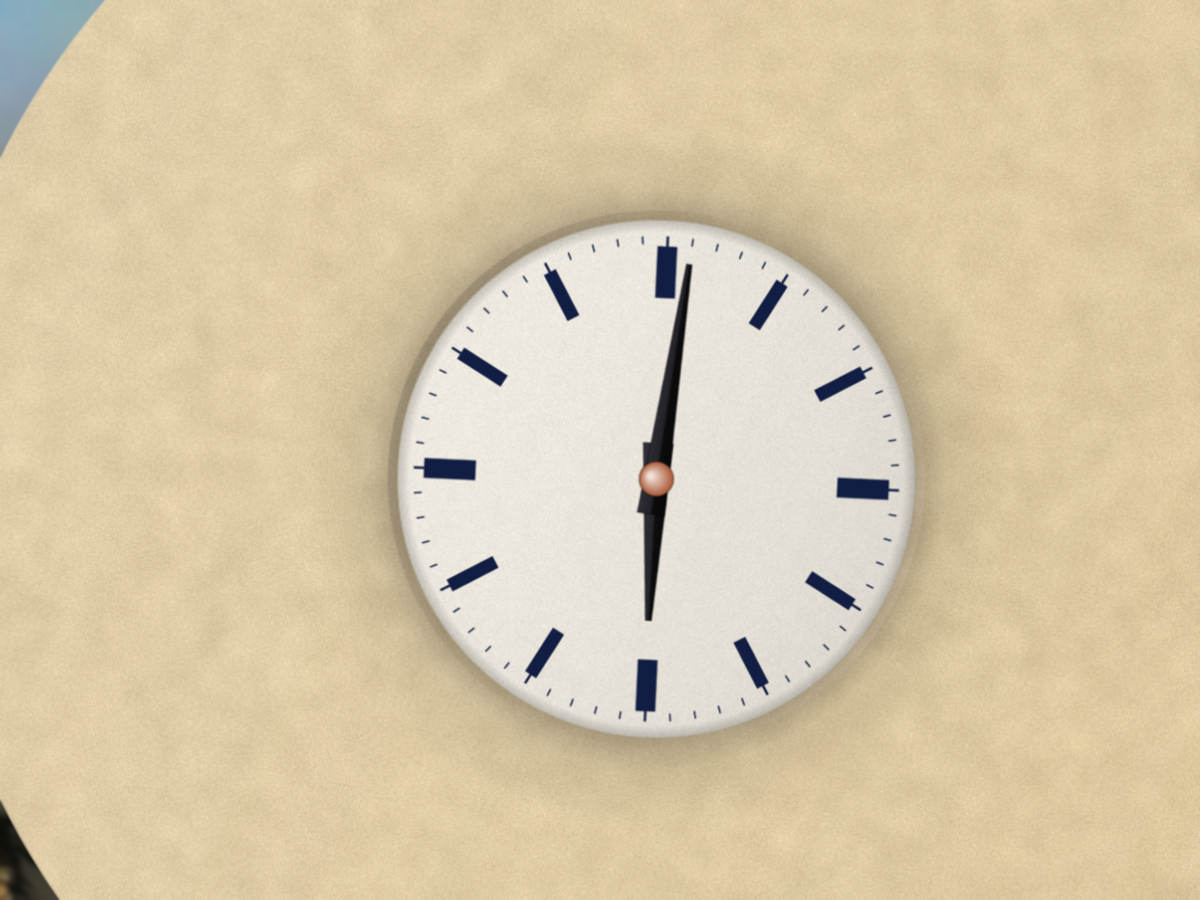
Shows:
6,01
